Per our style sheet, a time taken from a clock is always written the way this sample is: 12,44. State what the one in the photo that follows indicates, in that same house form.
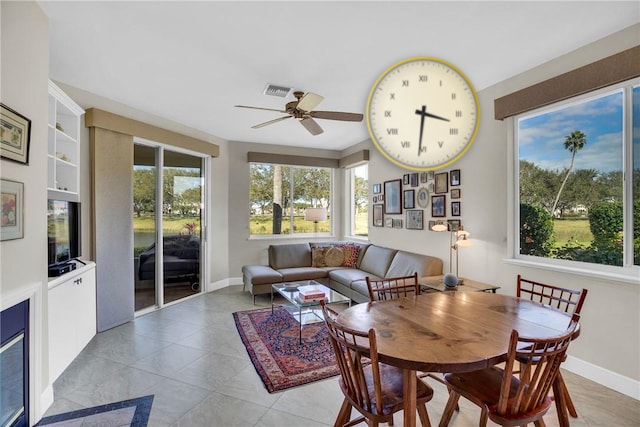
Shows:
3,31
